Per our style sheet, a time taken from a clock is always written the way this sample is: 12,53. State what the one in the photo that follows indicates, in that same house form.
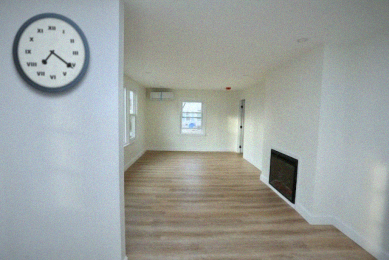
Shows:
7,21
